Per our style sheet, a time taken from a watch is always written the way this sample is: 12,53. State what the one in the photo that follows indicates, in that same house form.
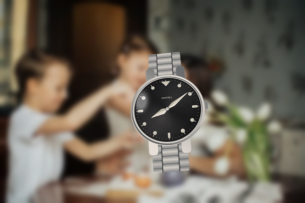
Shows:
8,09
